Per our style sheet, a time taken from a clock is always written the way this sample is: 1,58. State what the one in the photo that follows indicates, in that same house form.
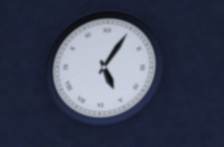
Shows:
5,05
